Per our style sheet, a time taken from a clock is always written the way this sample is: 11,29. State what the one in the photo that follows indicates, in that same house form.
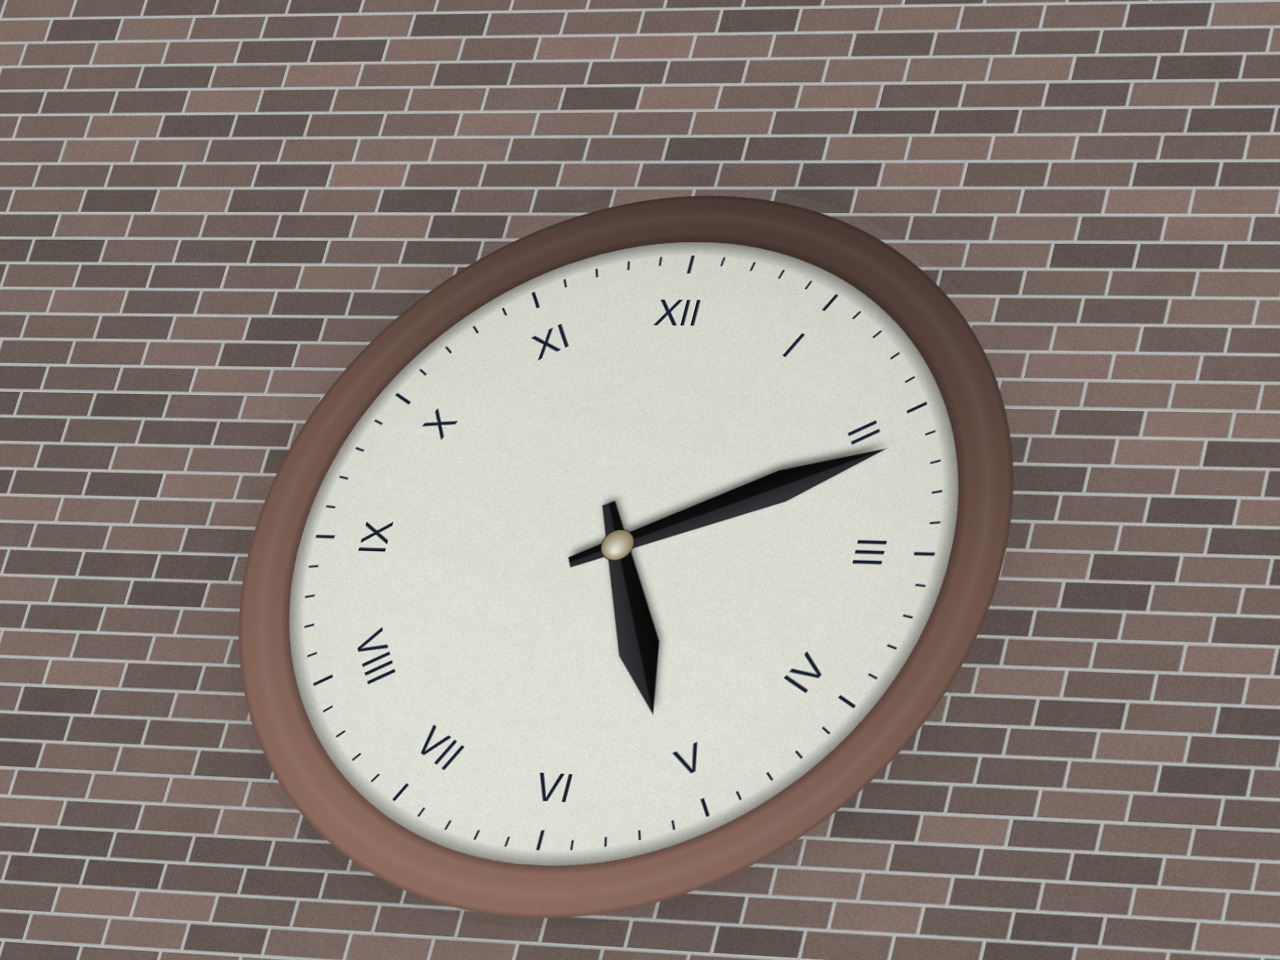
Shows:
5,11
